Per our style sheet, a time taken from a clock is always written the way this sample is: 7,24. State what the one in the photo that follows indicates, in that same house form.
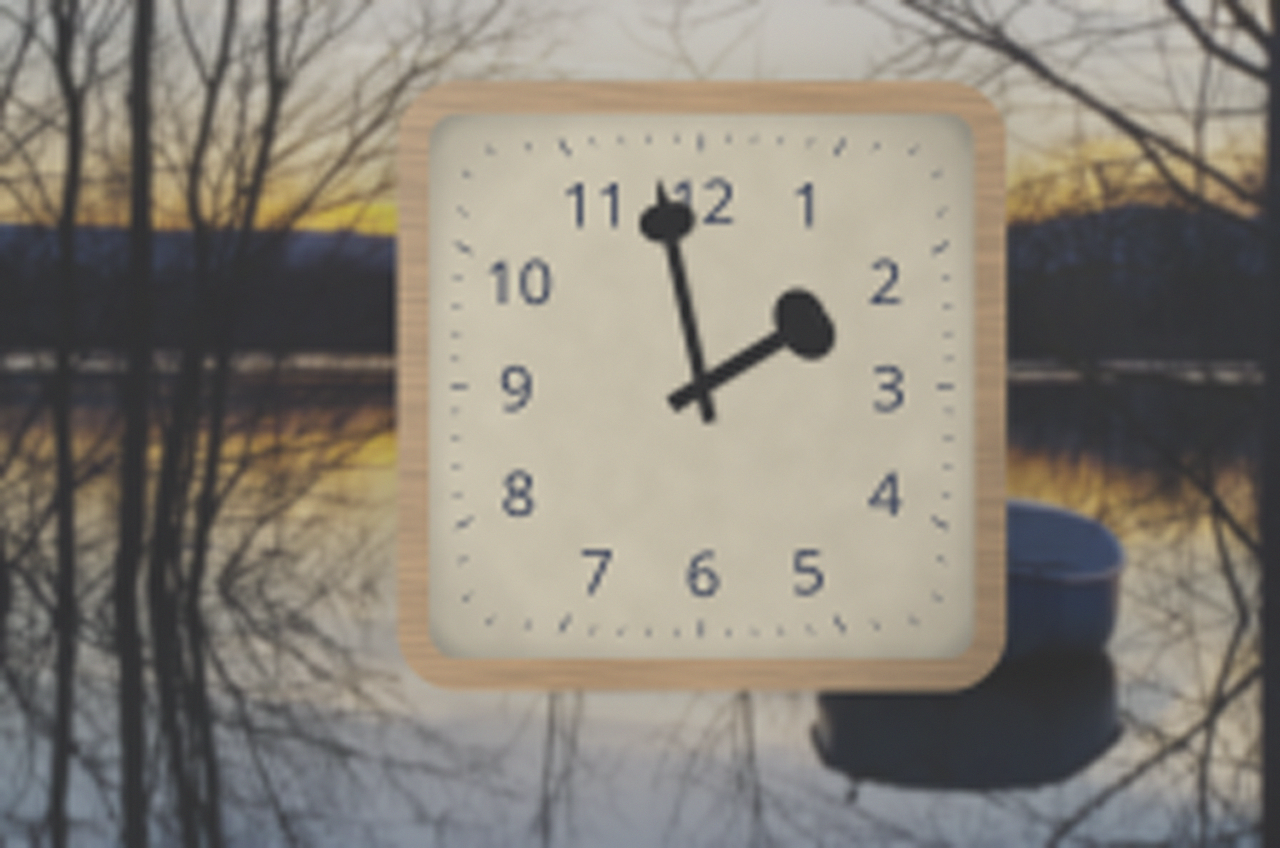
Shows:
1,58
